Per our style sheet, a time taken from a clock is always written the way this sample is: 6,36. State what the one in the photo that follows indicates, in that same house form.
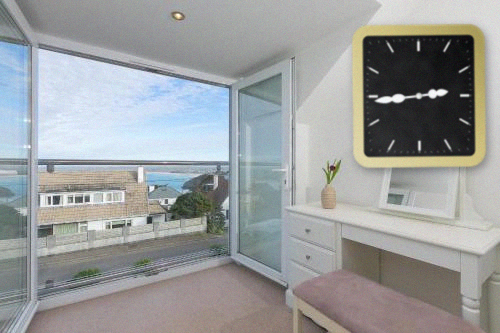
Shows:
2,44
